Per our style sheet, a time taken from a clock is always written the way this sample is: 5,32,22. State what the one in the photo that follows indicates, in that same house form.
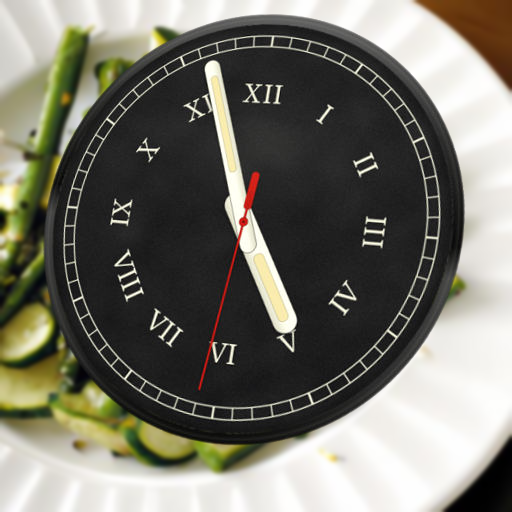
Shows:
4,56,31
